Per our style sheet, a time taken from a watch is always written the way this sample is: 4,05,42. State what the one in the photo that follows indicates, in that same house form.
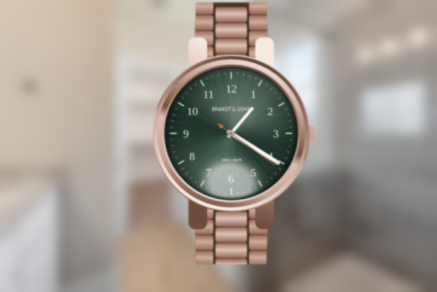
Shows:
1,20,21
